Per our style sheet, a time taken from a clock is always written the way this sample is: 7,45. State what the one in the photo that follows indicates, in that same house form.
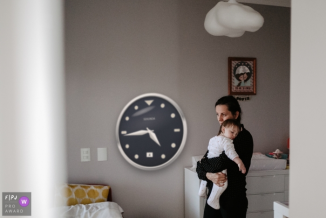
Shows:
4,44
